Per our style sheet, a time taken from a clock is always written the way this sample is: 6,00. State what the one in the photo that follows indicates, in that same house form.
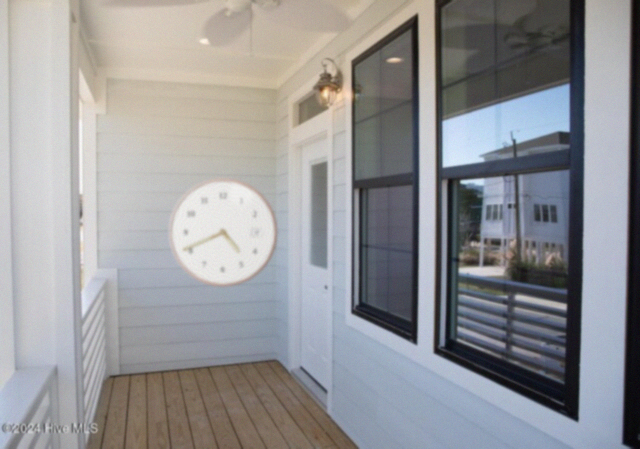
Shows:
4,41
